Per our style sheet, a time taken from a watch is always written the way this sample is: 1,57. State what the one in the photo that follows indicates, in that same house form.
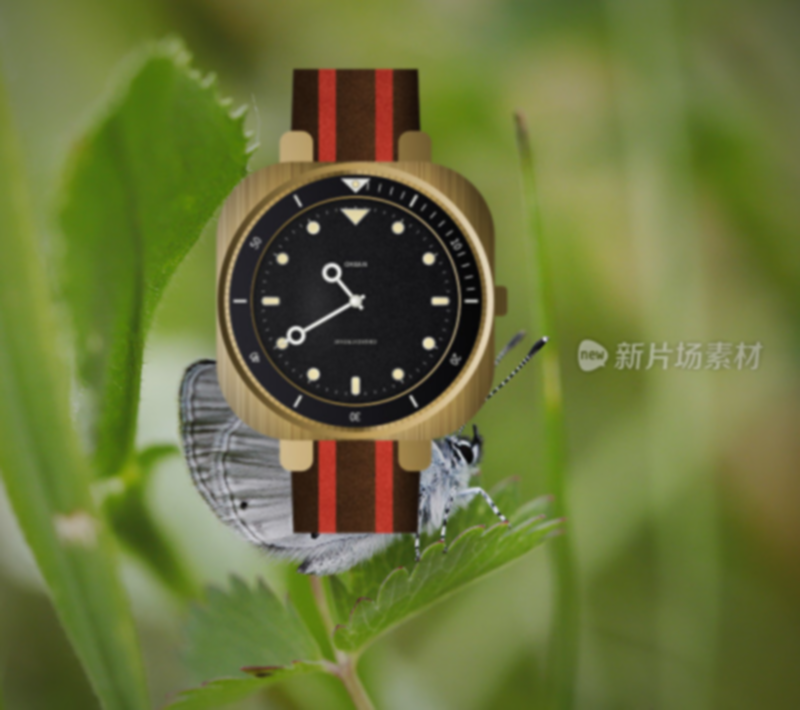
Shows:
10,40
